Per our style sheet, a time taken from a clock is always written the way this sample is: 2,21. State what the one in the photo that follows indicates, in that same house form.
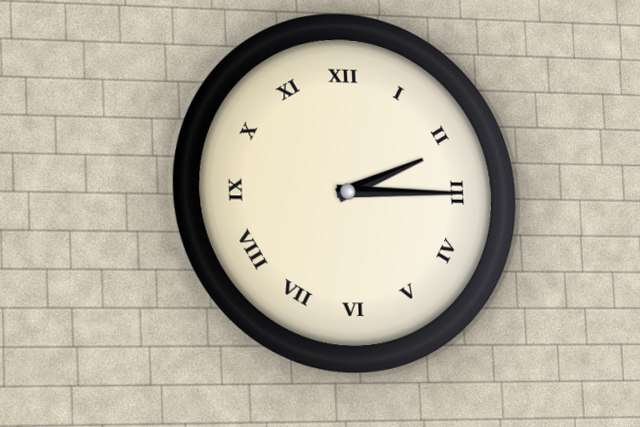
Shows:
2,15
